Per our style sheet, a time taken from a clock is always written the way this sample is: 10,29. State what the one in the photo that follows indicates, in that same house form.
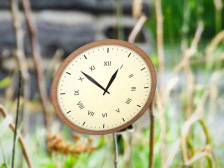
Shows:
12,52
